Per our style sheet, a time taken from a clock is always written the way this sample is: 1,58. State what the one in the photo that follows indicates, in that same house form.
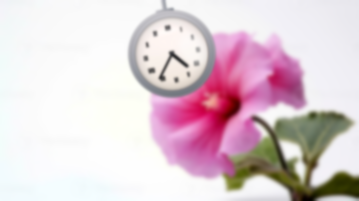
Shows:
4,36
